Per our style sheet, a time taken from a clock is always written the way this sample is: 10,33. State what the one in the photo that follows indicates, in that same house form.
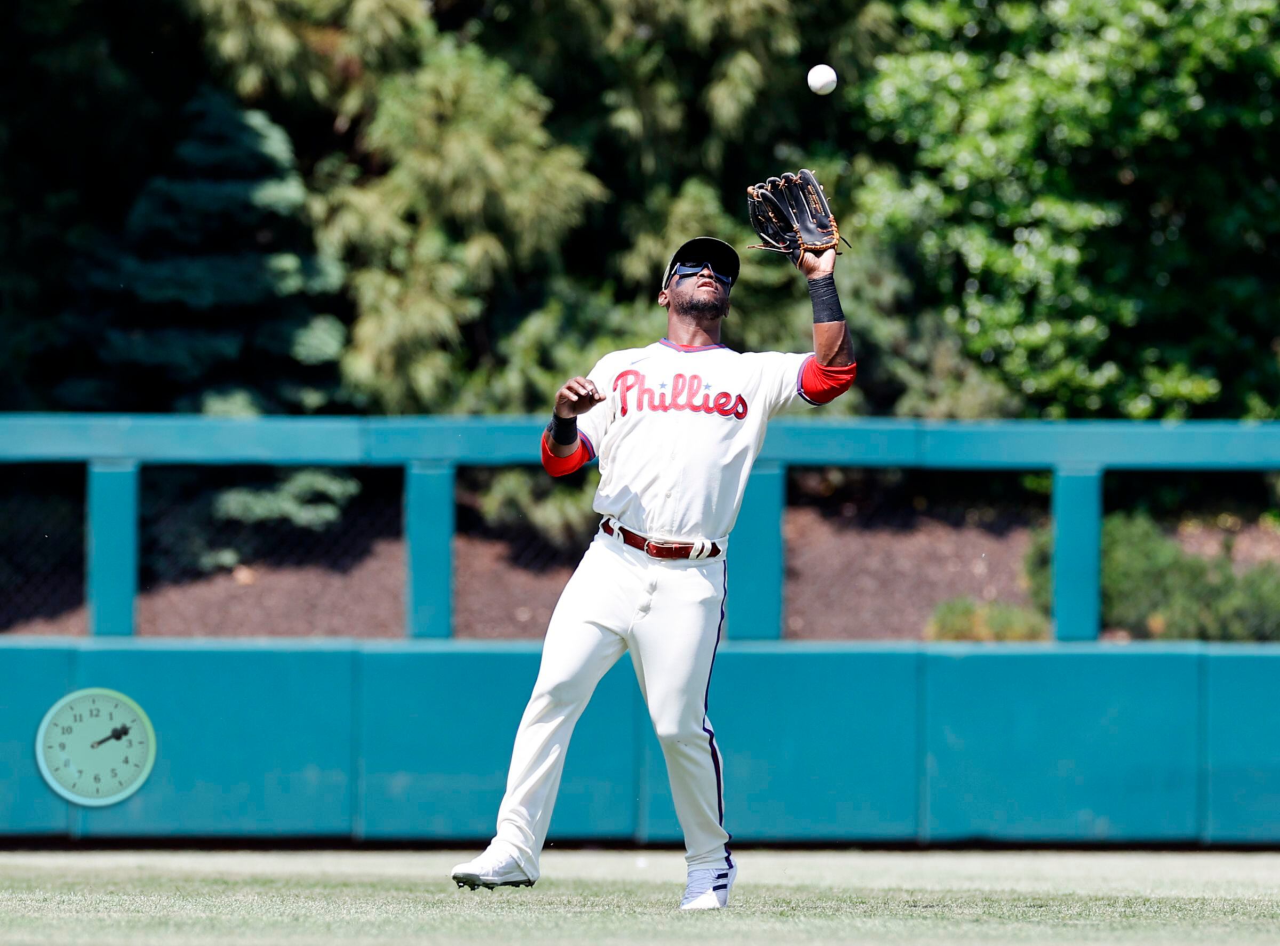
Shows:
2,11
